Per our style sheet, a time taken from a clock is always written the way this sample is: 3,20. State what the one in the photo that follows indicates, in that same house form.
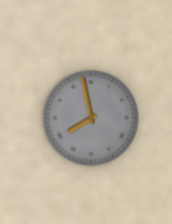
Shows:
7,58
